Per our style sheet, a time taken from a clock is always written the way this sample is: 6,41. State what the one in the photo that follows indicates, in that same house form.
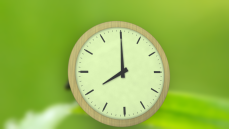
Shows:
8,00
